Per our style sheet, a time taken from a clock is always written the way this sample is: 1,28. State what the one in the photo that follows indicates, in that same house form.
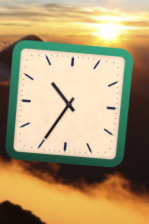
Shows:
10,35
